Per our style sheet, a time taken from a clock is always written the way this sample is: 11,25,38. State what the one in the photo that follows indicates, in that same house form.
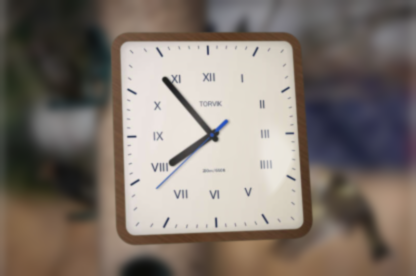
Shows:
7,53,38
